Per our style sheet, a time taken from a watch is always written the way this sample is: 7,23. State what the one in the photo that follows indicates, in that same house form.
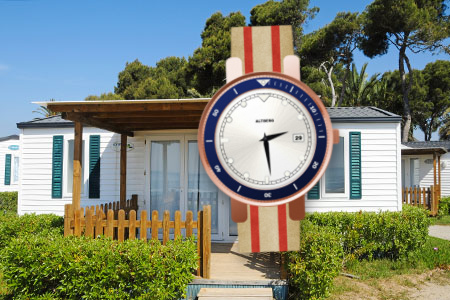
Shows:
2,29
